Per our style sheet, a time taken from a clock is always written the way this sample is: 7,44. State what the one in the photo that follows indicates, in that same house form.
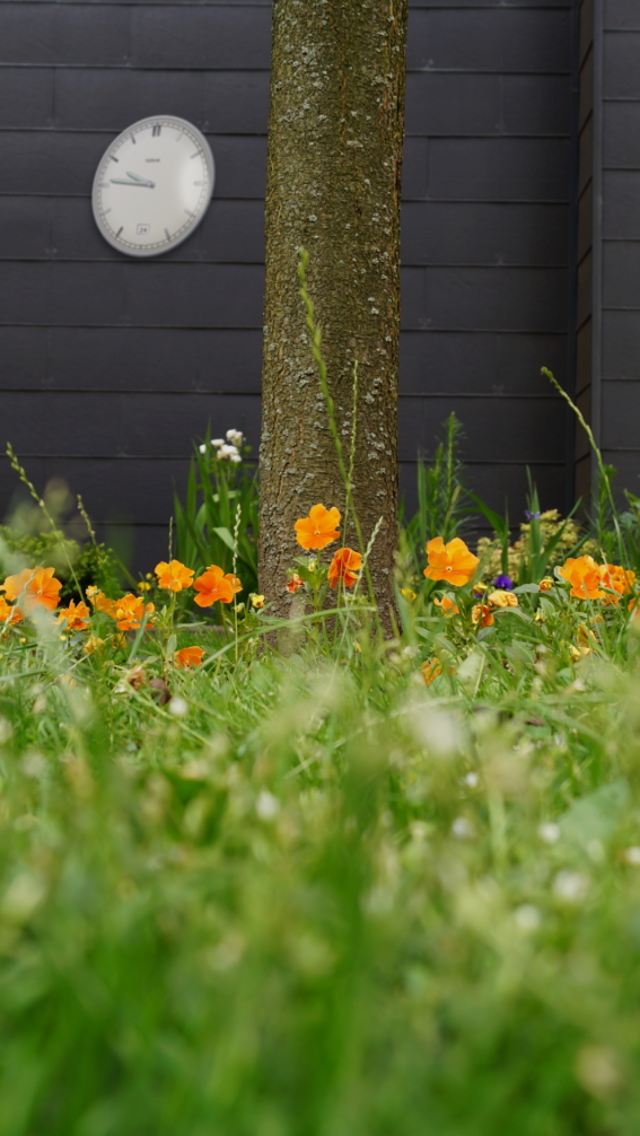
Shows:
9,46
